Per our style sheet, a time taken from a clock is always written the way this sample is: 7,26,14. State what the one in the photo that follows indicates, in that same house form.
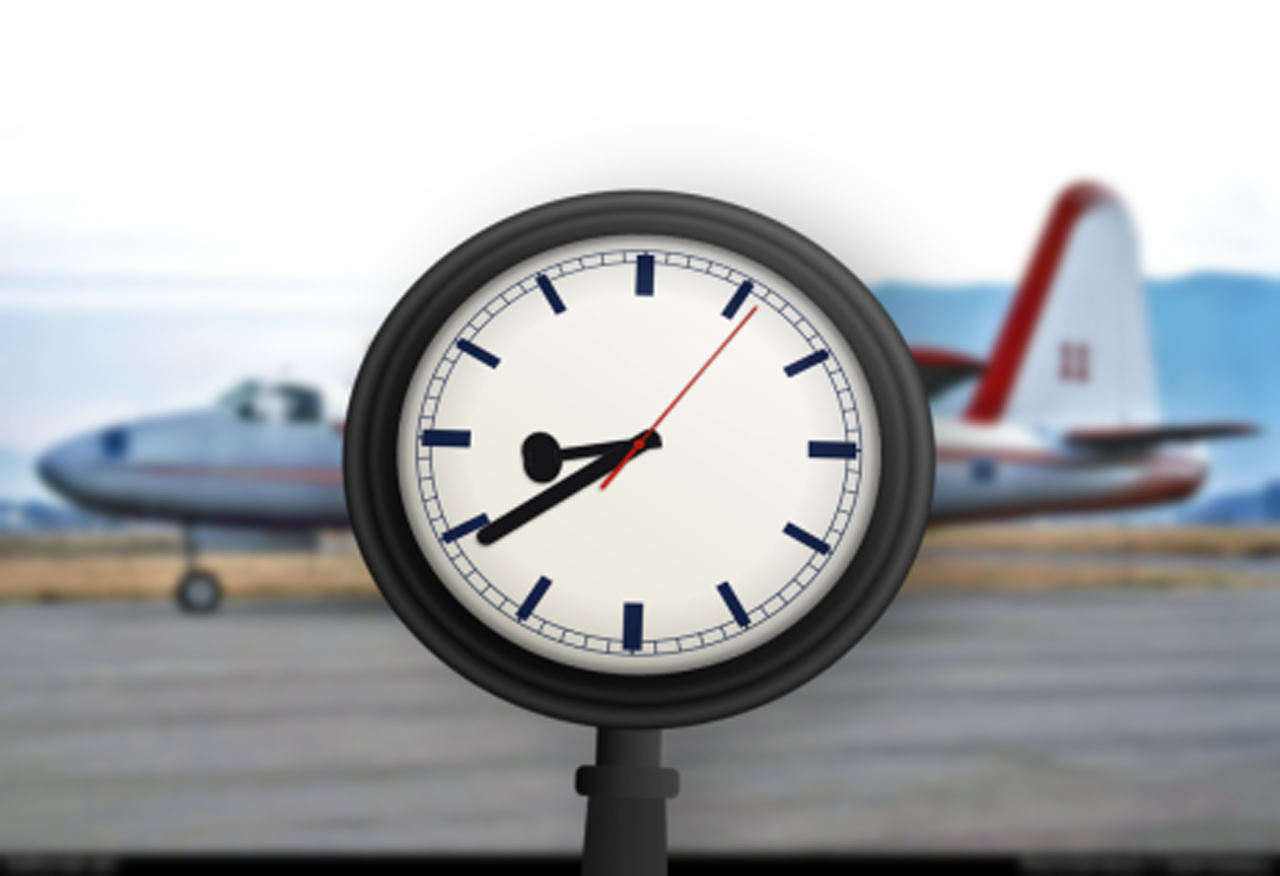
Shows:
8,39,06
